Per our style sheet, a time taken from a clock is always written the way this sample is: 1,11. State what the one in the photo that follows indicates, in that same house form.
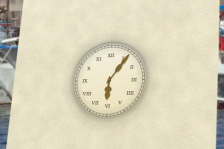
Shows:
6,06
